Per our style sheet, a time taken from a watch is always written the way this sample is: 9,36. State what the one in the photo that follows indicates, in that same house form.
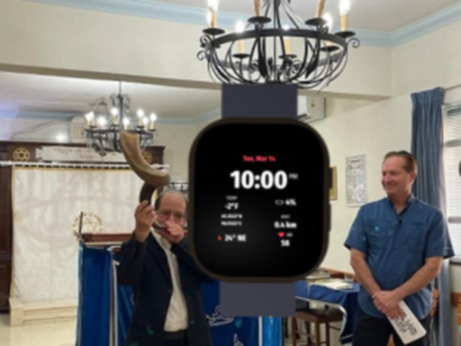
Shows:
10,00
